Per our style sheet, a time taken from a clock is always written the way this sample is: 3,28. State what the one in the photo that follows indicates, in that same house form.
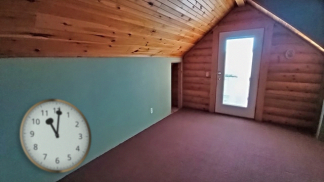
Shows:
11,01
